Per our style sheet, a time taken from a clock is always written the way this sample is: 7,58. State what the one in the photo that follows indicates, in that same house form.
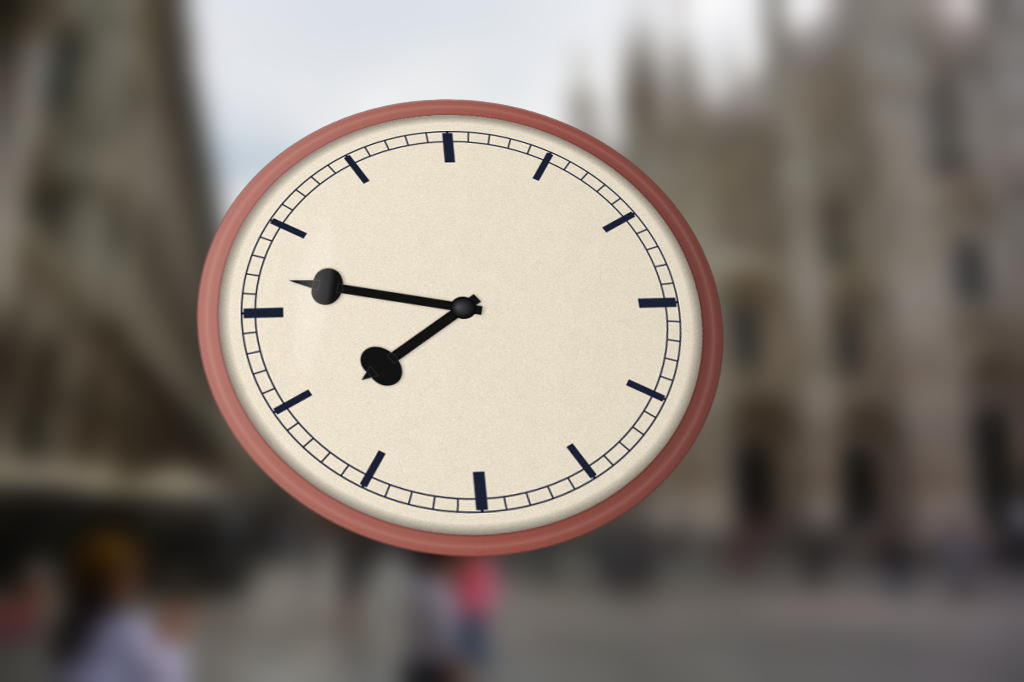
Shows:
7,47
